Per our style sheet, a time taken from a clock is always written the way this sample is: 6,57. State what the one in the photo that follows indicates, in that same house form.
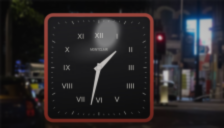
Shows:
1,32
